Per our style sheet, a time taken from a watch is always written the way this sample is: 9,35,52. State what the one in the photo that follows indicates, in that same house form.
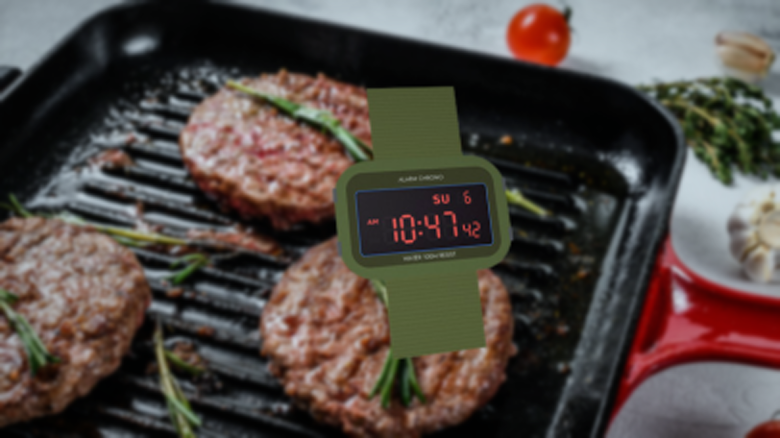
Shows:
10,47,42
